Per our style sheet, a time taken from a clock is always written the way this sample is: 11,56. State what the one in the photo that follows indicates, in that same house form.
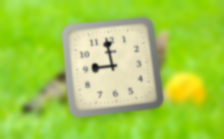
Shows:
8,59
